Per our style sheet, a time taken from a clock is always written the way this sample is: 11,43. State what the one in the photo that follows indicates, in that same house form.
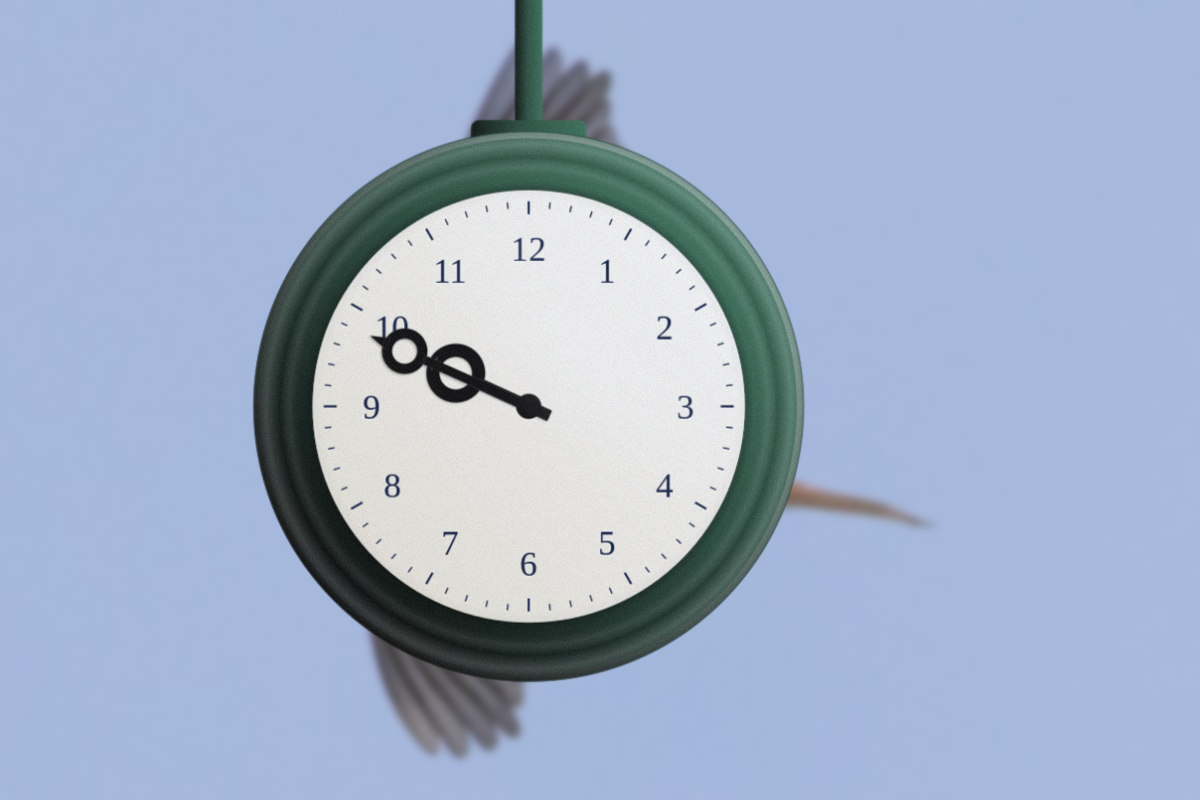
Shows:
9,49
